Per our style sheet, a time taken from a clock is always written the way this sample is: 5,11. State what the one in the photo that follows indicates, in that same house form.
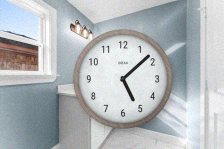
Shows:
5,08
